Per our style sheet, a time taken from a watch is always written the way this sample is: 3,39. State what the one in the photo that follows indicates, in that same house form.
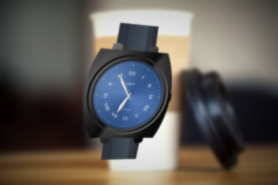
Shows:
6,55
